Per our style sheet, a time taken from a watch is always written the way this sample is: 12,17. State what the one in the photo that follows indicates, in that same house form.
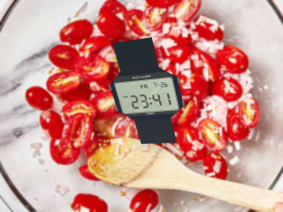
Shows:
23,41
